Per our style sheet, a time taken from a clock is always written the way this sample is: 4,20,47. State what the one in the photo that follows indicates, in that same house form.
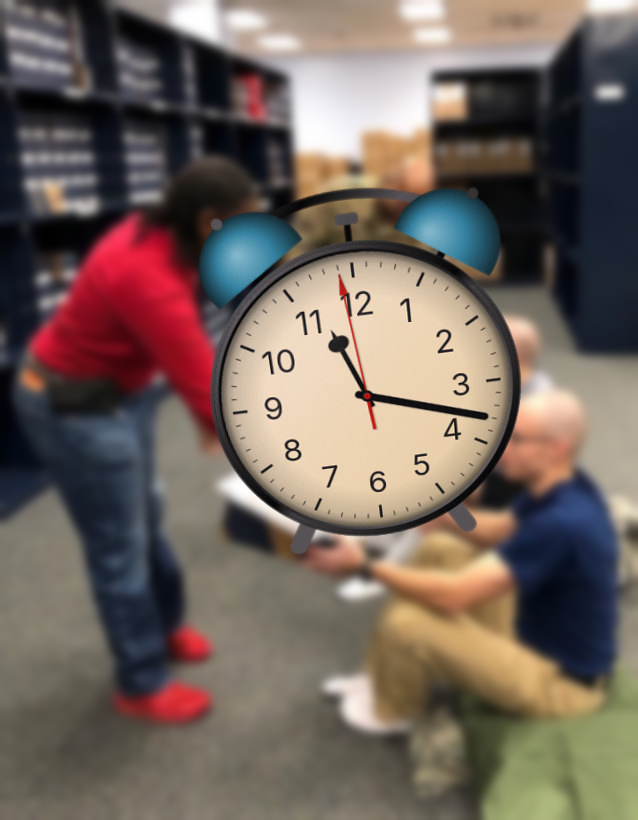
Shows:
11,17,59
